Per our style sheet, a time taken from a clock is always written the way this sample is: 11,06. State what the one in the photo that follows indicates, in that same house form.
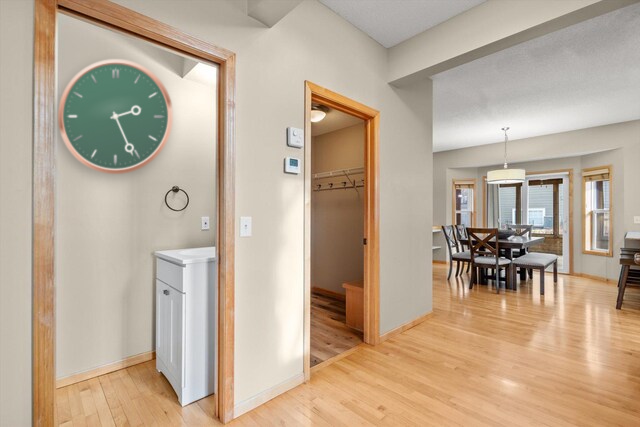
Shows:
2,26
